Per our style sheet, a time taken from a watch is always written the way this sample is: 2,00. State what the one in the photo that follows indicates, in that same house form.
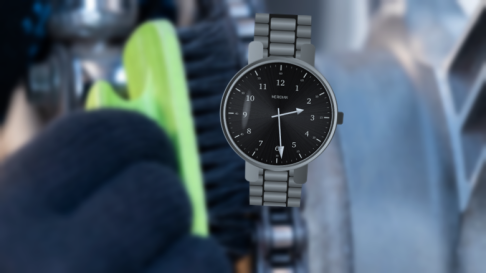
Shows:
2,29
